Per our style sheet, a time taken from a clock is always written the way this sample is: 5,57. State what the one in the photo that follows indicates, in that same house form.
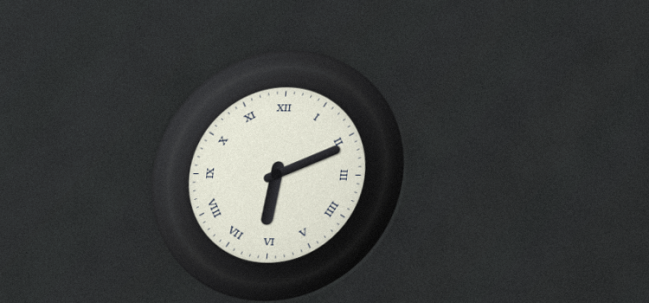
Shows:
6,11
